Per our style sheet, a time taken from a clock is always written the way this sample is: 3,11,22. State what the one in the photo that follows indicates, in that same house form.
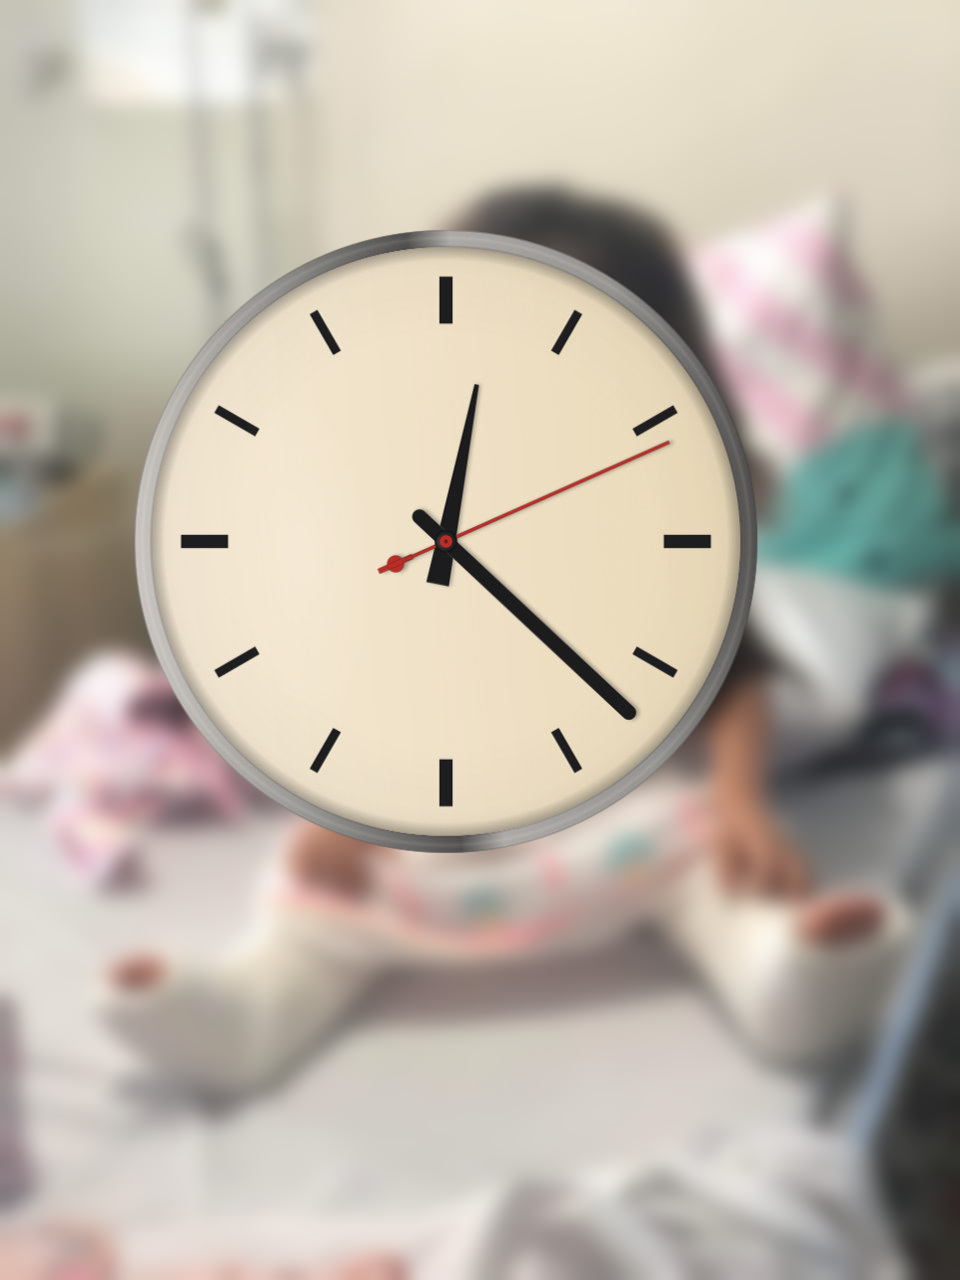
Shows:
12,22,11
